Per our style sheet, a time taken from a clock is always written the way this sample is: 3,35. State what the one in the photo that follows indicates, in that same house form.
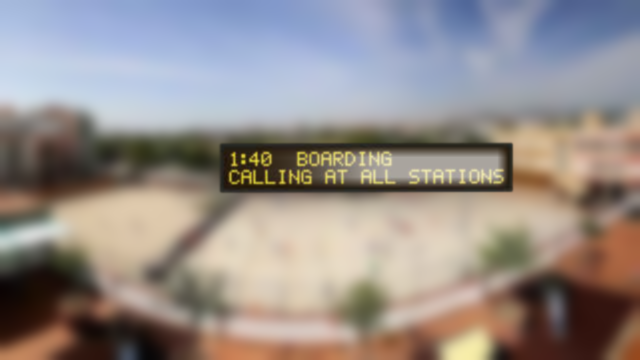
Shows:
1,40
